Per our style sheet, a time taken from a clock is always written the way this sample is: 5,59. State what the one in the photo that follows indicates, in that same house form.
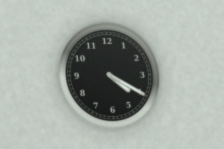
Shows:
4,20
